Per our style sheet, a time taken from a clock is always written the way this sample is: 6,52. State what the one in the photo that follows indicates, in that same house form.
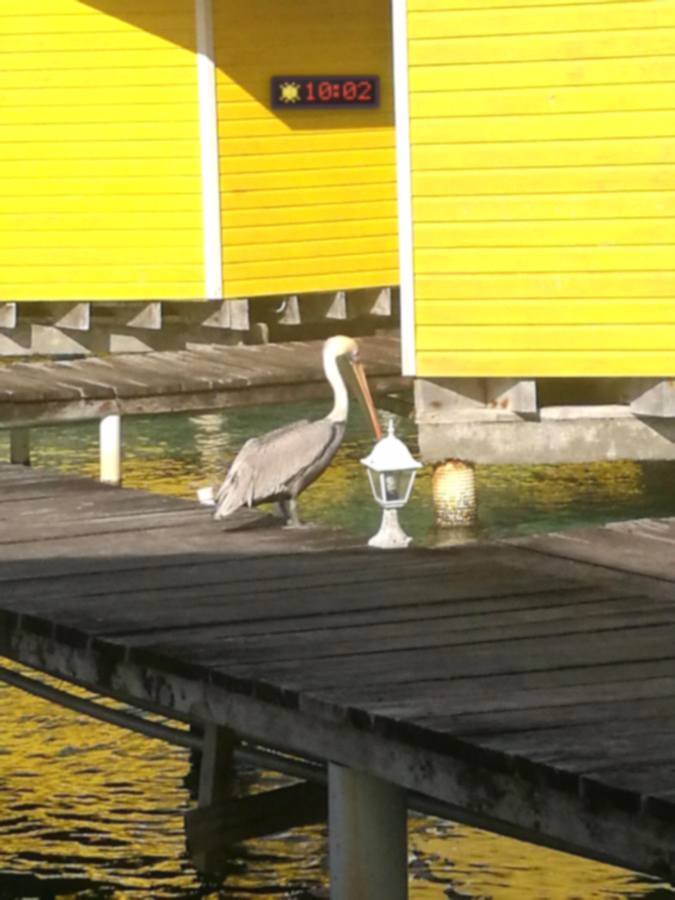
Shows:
10,02
